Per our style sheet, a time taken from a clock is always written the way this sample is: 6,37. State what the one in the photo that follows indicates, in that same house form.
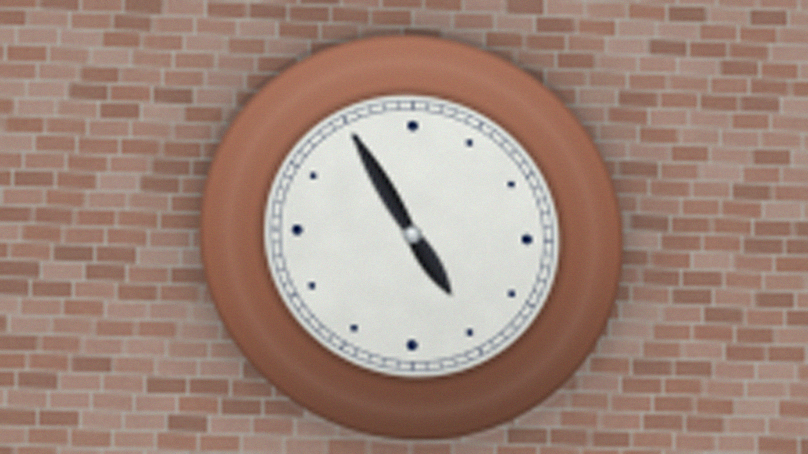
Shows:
4,55
